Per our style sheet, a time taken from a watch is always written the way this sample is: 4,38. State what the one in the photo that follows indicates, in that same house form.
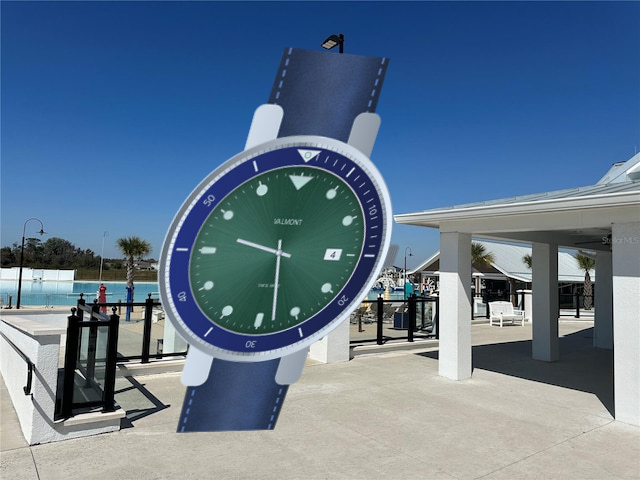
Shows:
9,28
